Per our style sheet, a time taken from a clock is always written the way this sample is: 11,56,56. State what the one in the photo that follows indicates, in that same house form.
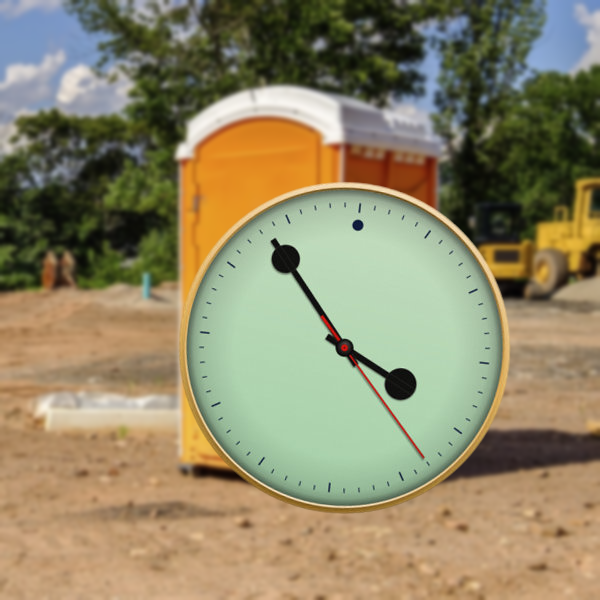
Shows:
3,53,23
